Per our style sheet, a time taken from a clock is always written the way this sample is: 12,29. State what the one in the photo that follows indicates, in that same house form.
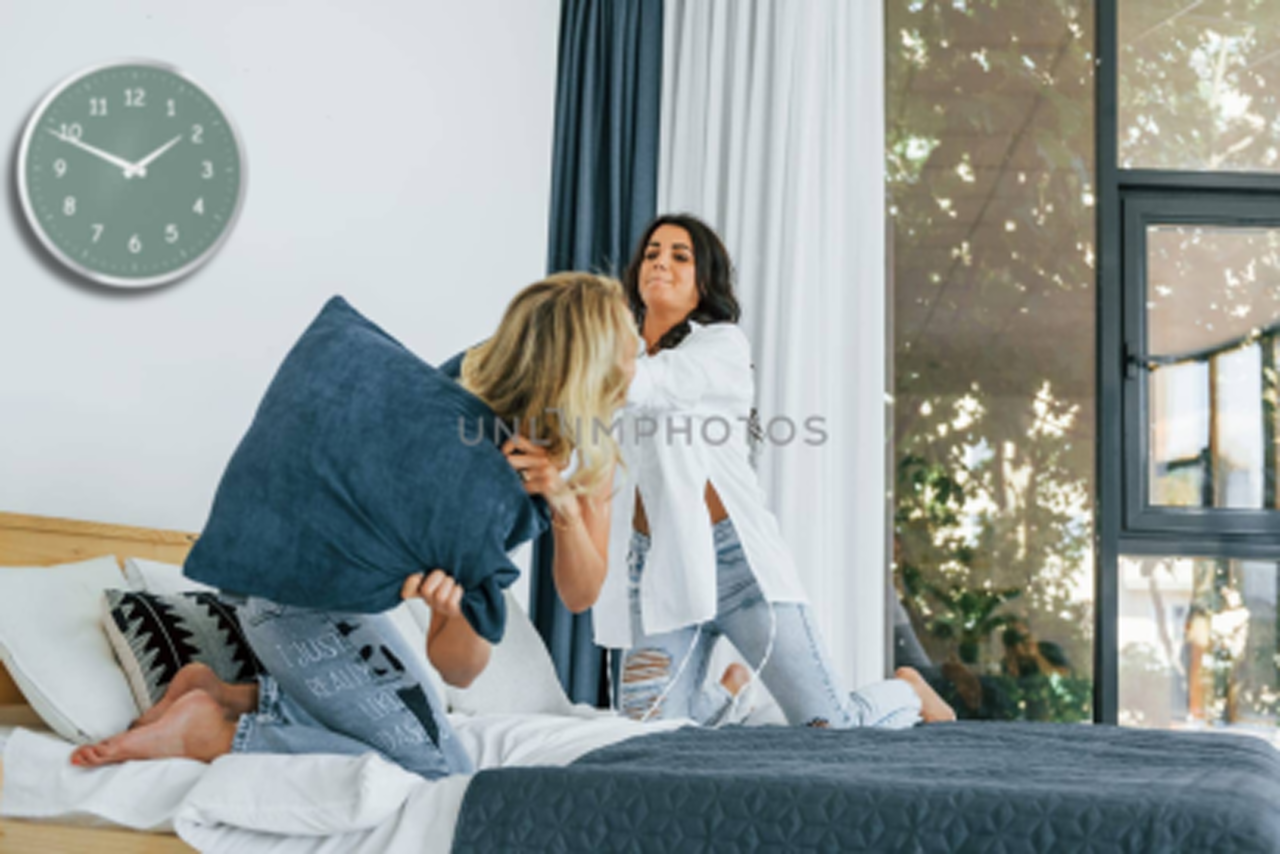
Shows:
1,49
